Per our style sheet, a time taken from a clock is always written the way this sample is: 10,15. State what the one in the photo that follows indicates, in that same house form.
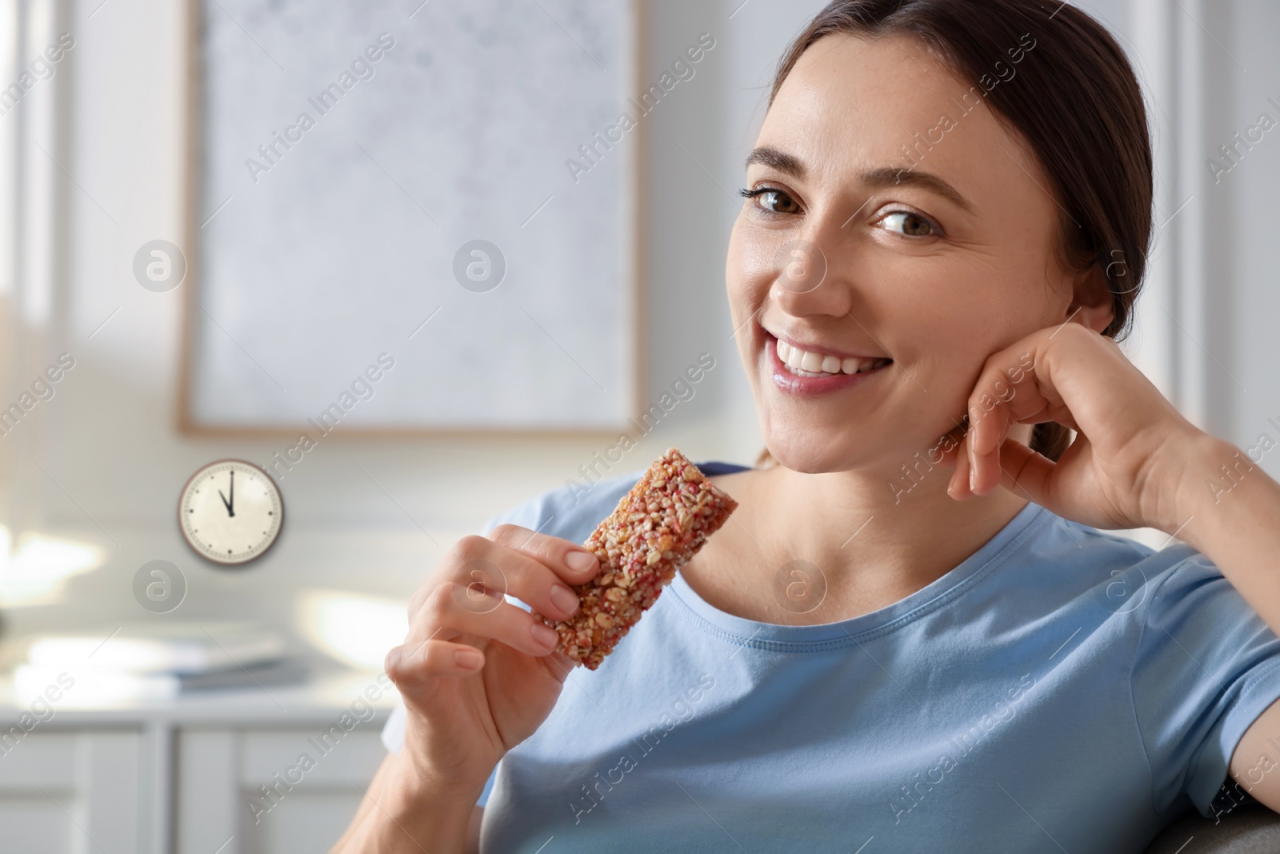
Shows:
11,00
